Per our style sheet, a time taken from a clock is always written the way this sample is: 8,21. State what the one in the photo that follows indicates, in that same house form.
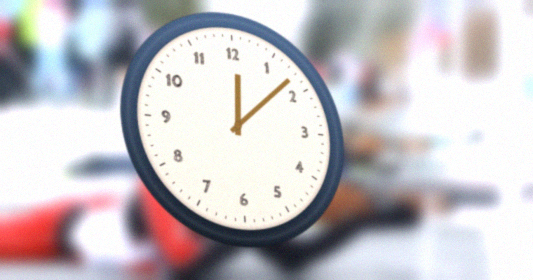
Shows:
12,08
